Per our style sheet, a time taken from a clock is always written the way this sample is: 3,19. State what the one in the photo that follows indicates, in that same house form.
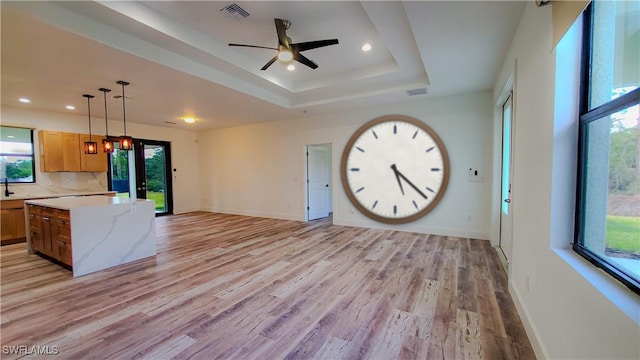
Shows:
5,22
